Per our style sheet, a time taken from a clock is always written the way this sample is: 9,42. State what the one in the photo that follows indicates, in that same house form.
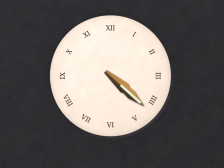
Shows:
4,22
